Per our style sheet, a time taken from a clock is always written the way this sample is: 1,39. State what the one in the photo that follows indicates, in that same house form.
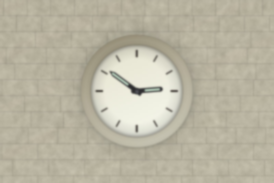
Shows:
2,51
